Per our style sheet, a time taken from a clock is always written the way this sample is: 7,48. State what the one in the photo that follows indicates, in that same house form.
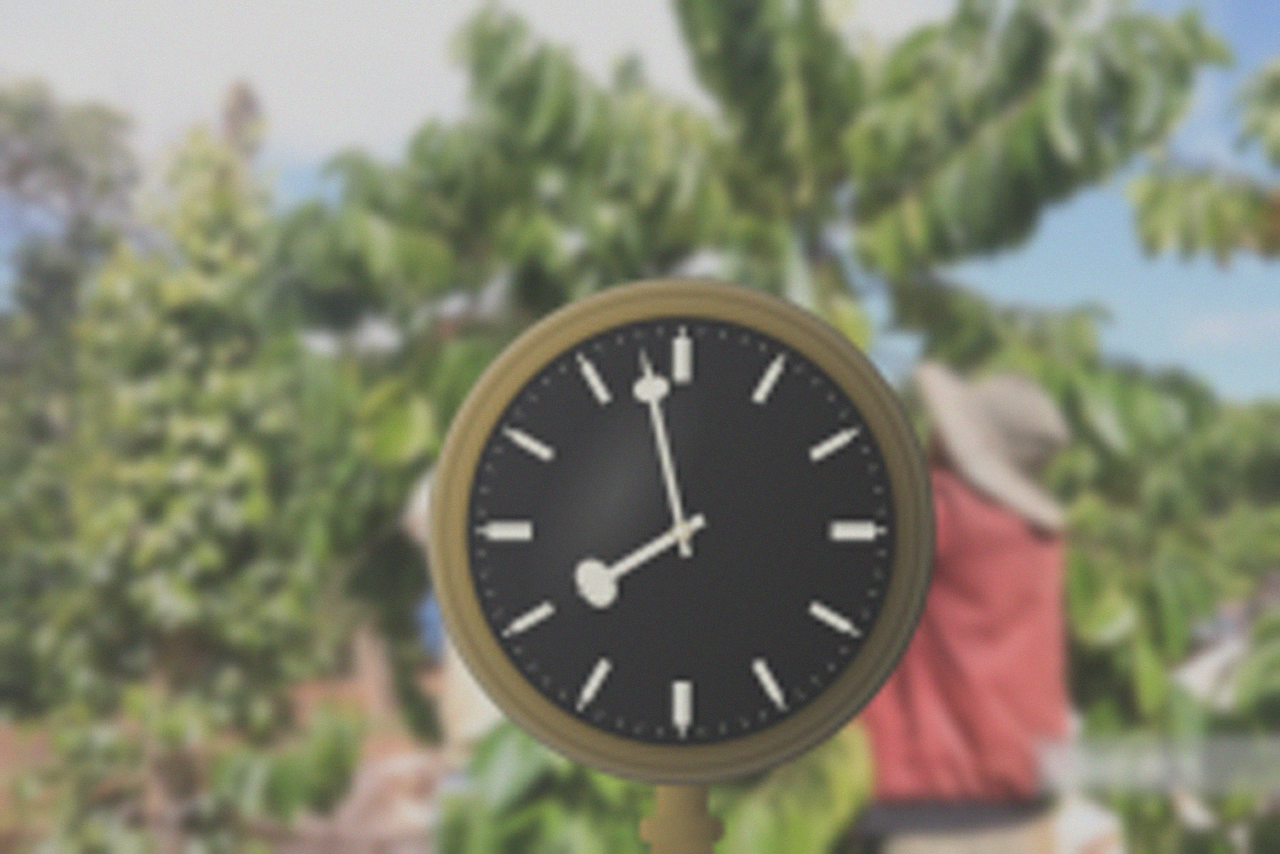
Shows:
7,58
